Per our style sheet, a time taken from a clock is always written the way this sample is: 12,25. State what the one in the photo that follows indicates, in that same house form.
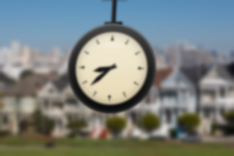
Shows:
8,38
